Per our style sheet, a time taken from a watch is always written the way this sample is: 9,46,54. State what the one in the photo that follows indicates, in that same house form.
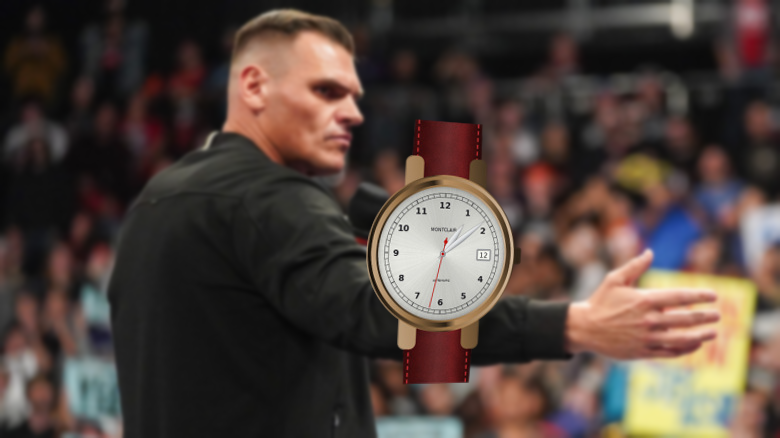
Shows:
1,08,32
